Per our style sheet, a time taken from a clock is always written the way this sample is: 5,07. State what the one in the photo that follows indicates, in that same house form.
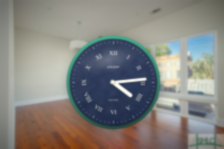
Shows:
4,14
